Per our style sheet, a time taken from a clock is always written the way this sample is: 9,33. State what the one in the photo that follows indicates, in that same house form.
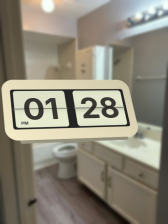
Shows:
1,28
